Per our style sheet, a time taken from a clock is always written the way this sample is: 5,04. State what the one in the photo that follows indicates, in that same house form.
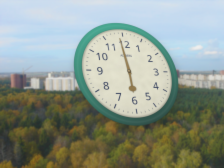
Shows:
5,59
